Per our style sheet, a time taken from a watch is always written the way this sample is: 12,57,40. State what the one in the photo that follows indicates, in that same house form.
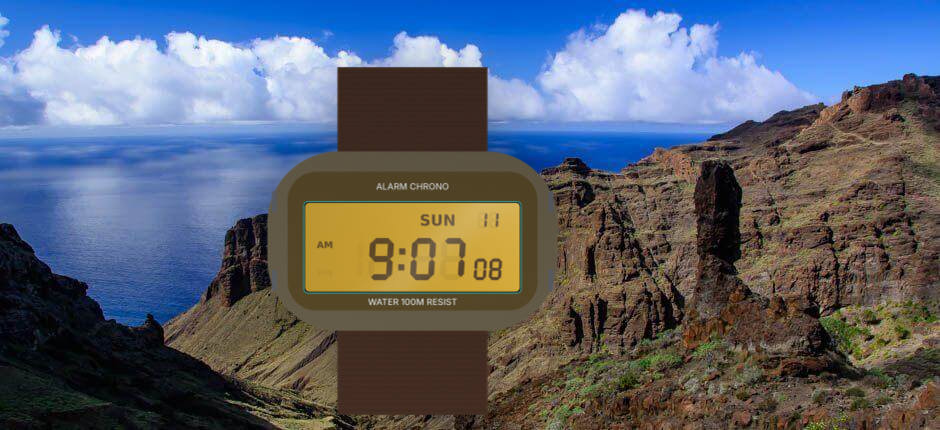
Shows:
9,07,08
